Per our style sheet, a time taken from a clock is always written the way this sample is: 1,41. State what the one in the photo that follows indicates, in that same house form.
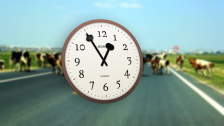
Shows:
12,55
